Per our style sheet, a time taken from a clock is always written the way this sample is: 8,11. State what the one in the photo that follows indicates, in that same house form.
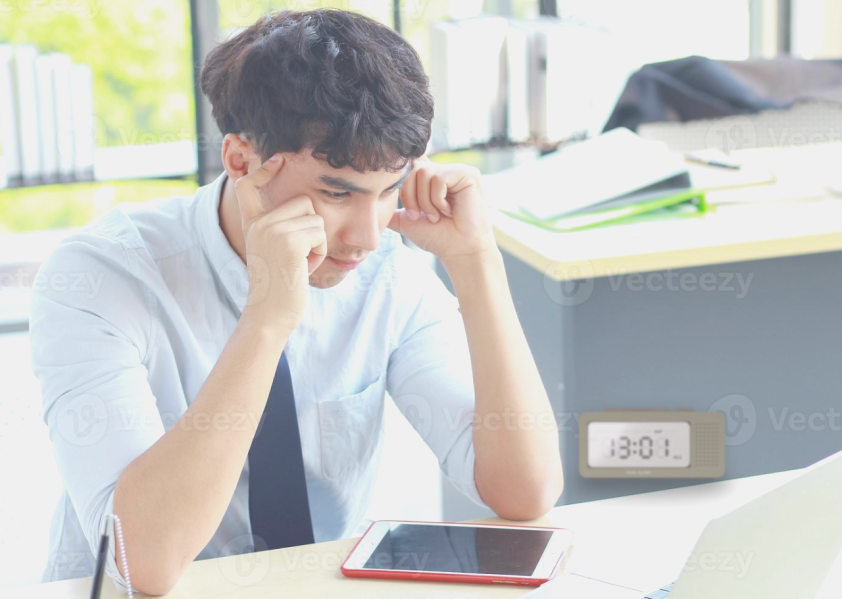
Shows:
13,01
